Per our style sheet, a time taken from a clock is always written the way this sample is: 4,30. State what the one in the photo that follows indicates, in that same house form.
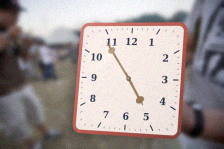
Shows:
4,54
